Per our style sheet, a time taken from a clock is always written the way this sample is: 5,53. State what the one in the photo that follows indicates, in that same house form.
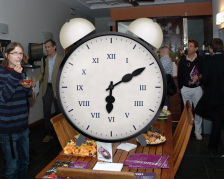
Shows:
6,10
